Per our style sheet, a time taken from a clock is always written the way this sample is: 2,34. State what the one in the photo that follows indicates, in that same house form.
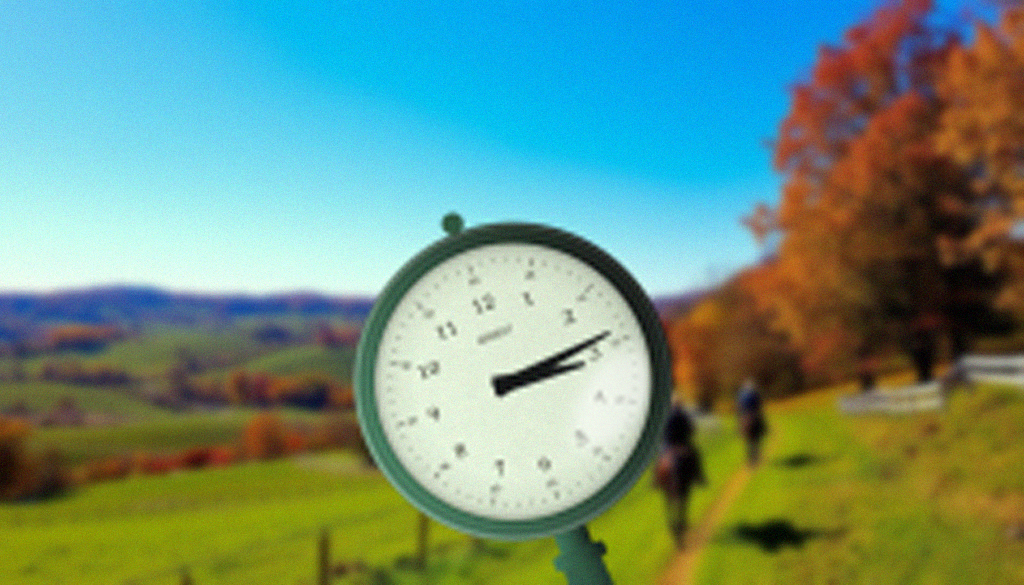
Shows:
3,14
